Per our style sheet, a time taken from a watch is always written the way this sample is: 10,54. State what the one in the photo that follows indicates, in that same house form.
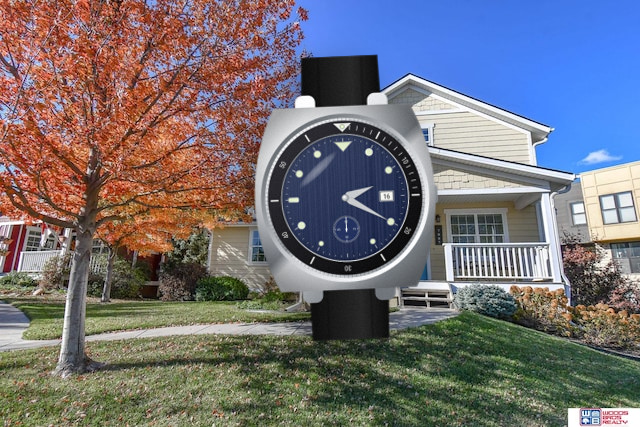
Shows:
2,20
